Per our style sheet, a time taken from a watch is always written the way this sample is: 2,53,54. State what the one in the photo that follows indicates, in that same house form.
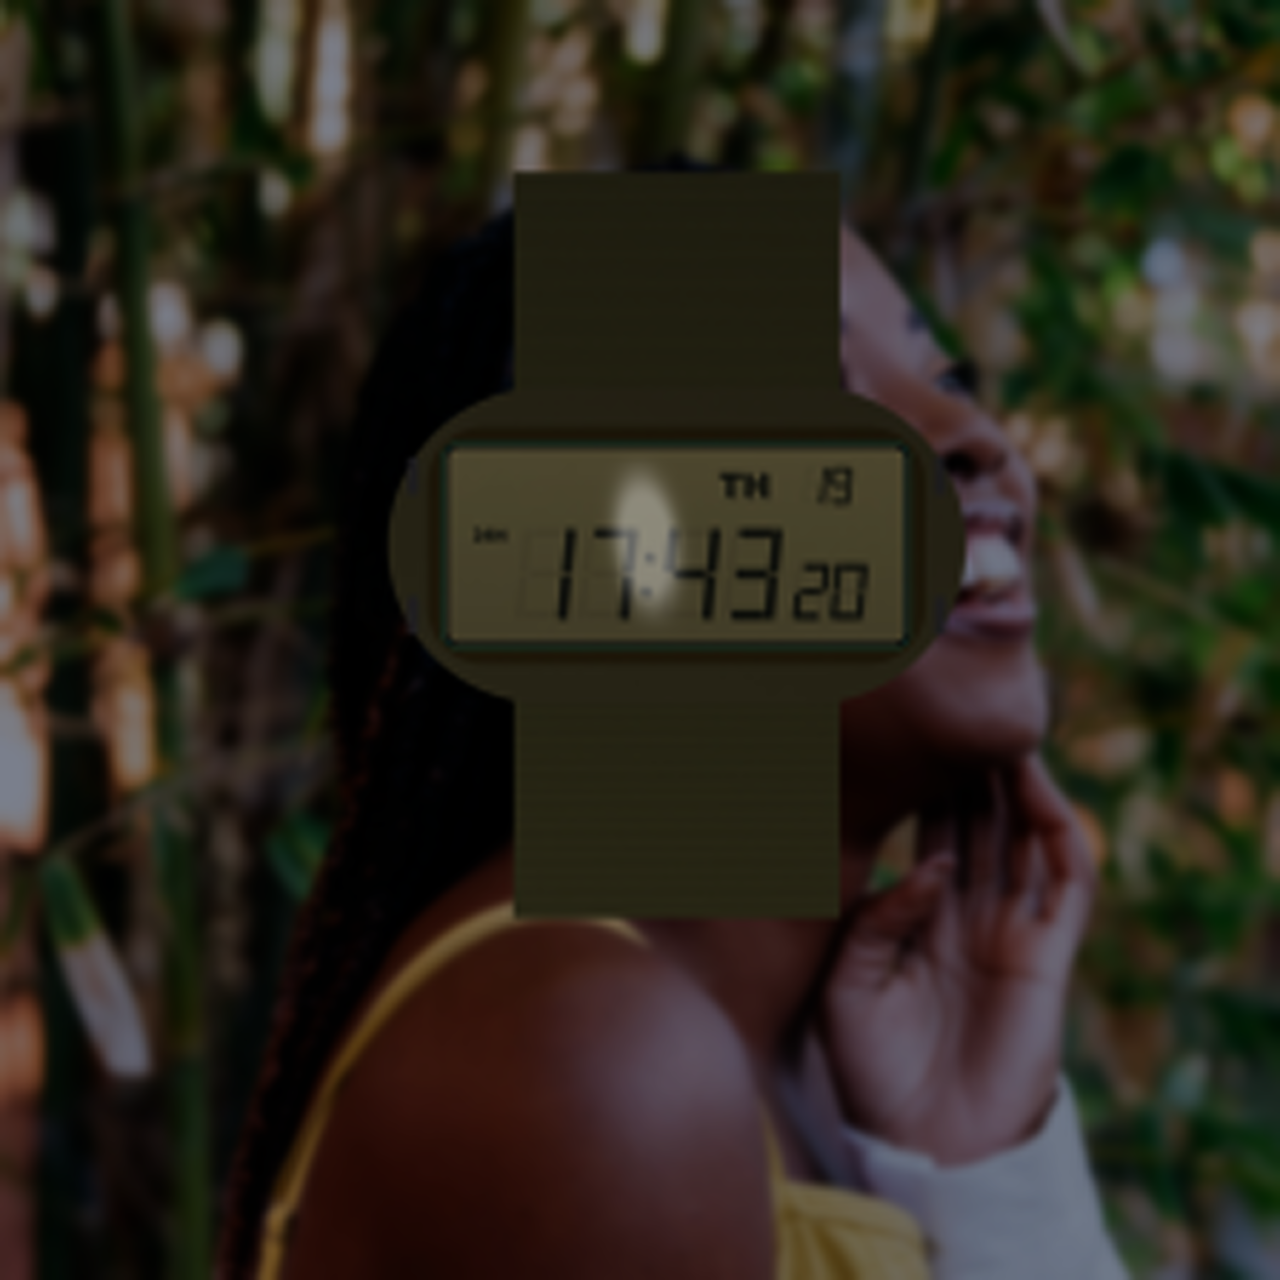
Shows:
17,43,20
